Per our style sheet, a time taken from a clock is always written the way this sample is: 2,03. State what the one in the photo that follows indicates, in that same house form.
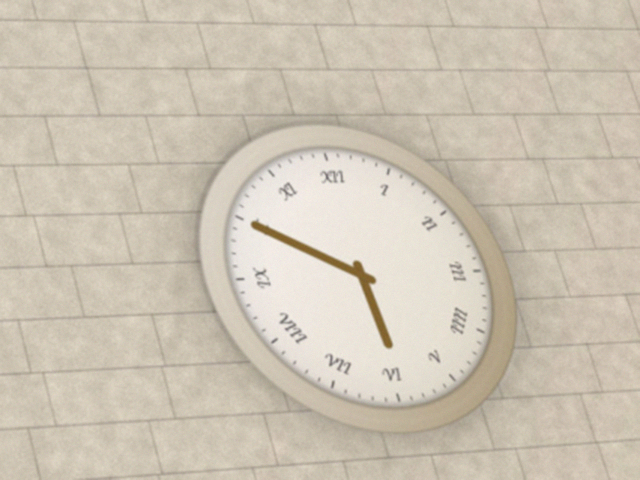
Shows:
5,50
